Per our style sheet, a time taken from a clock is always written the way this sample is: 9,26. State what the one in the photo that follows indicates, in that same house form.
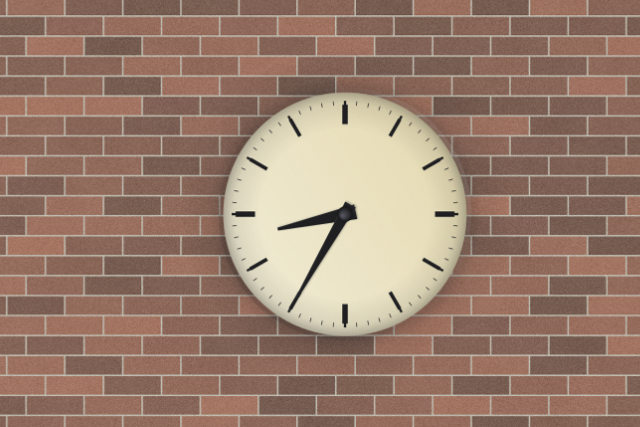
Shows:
8,35
